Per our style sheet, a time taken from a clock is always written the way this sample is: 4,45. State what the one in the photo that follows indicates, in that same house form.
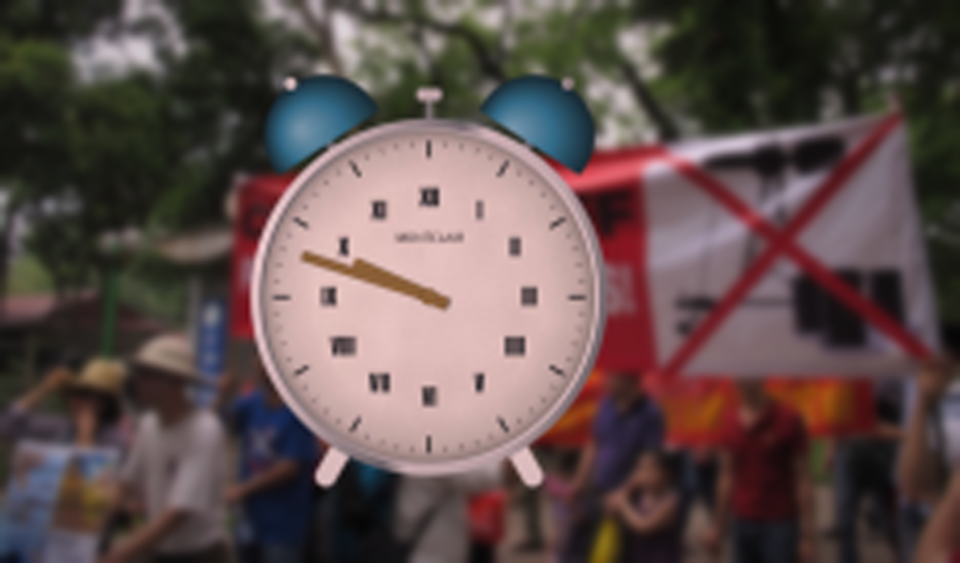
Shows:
9,48
